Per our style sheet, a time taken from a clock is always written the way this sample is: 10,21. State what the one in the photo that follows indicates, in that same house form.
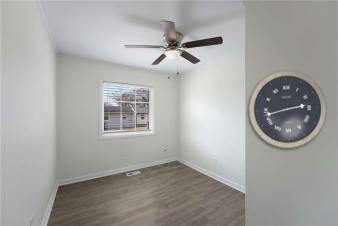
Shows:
2,43
